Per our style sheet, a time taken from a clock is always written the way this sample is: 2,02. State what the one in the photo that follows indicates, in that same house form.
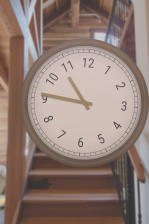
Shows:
10,46
